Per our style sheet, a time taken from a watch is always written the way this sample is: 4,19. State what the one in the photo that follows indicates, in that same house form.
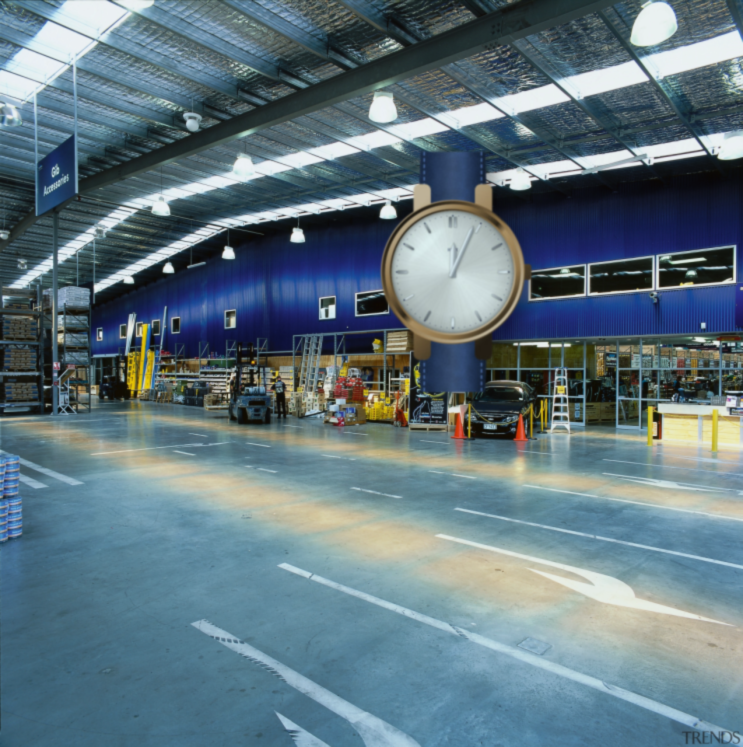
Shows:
12,04
